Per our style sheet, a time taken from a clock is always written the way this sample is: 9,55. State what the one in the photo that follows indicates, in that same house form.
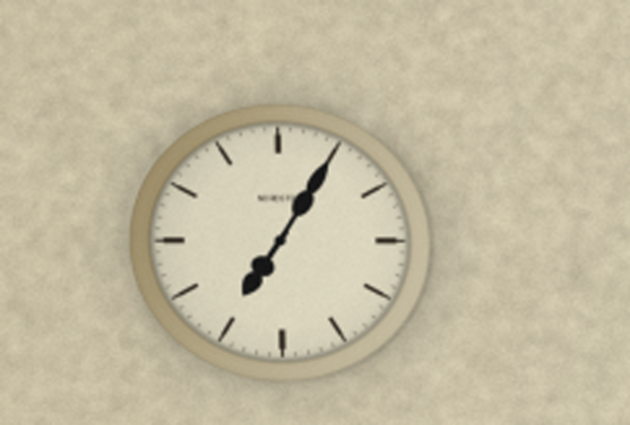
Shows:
7,05
